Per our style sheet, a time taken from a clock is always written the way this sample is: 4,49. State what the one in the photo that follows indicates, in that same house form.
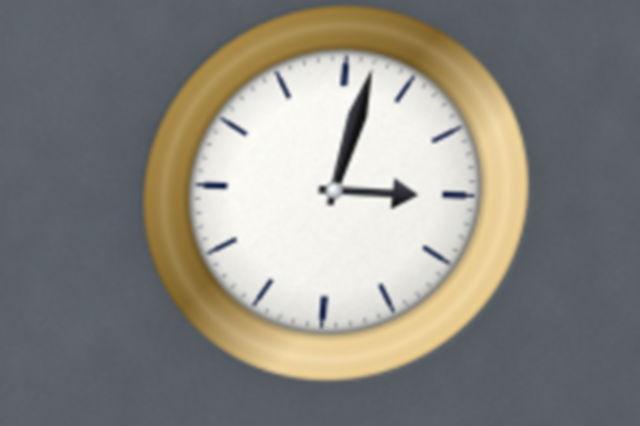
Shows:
3,02
